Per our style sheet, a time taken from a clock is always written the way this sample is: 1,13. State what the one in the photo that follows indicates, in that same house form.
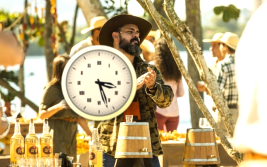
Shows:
3,27
